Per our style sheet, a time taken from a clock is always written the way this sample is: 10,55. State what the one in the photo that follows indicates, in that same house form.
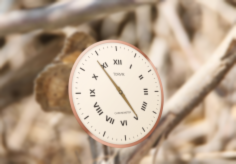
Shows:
4,54
